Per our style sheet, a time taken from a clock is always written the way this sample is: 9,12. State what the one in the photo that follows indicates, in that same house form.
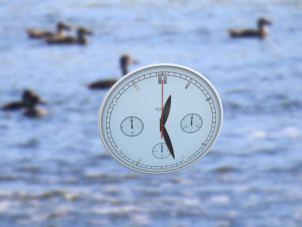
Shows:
12,27
